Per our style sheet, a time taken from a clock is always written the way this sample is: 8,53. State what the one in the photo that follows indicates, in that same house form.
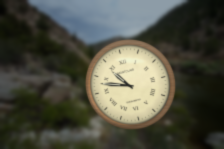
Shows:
10,48
